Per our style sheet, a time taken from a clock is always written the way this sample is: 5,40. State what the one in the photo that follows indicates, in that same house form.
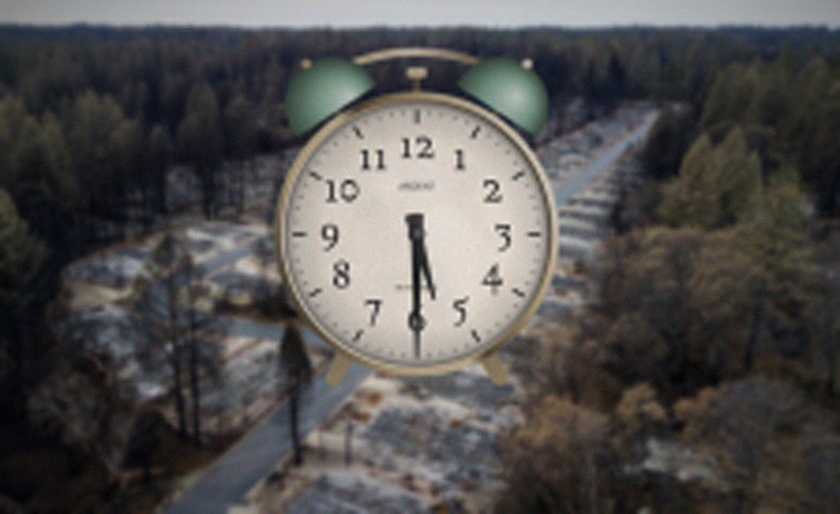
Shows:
5,30
